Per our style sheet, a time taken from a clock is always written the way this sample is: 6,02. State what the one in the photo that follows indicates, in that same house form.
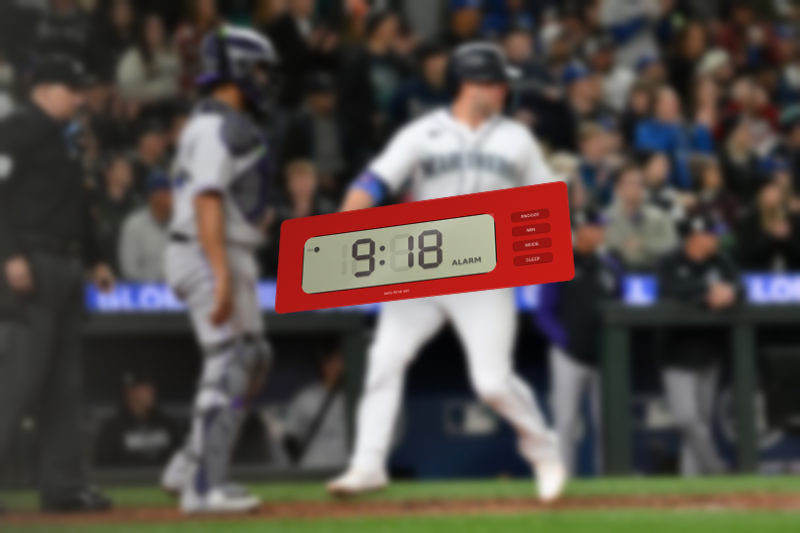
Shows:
9,18
